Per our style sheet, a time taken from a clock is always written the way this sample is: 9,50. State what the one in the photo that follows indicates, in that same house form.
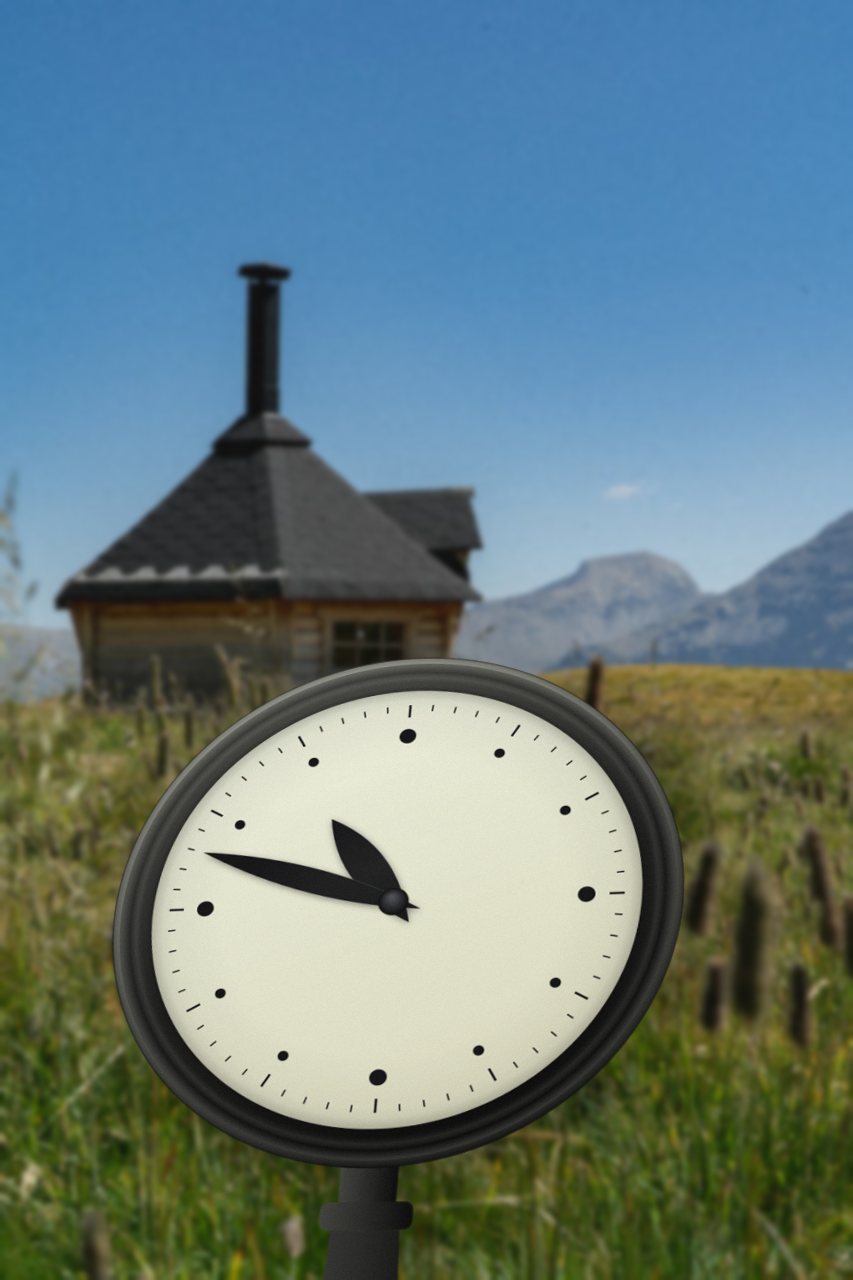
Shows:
10,48
